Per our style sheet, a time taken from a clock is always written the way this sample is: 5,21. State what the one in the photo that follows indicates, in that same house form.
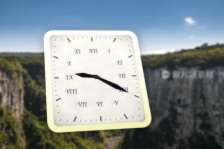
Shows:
9,20
